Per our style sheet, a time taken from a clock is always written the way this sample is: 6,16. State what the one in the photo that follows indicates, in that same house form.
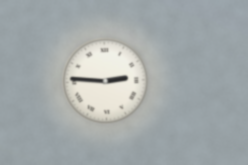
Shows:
2,46
